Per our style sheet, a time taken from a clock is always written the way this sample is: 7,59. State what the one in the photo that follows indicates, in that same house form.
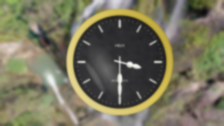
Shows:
3,30
